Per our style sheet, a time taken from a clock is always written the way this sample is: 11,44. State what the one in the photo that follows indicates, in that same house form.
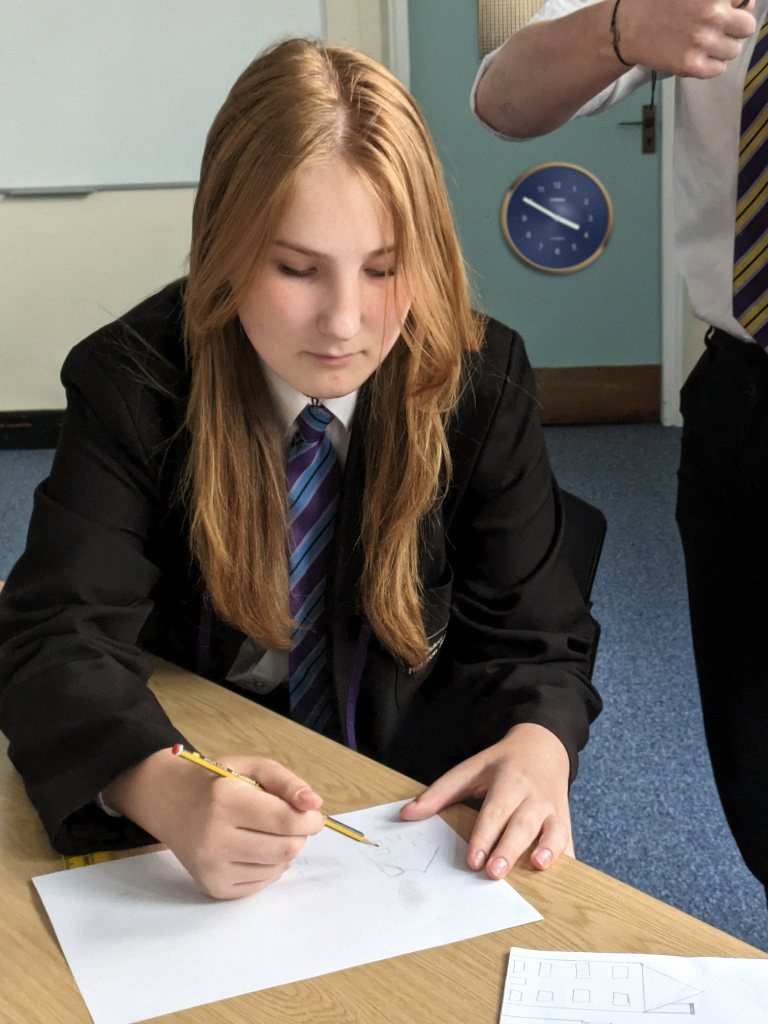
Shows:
3,50
